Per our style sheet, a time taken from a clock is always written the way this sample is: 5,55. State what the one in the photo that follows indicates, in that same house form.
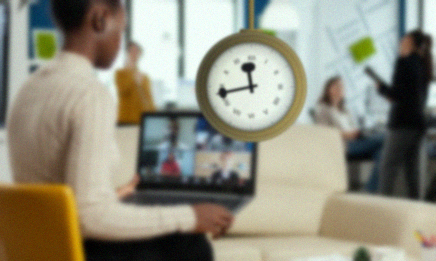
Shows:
11,43
